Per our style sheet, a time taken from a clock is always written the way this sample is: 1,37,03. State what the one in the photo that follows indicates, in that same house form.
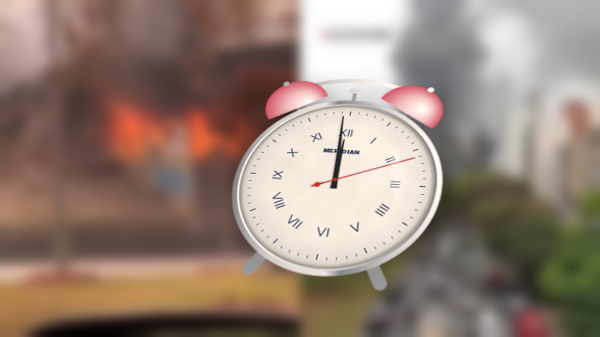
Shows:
11,59,11
